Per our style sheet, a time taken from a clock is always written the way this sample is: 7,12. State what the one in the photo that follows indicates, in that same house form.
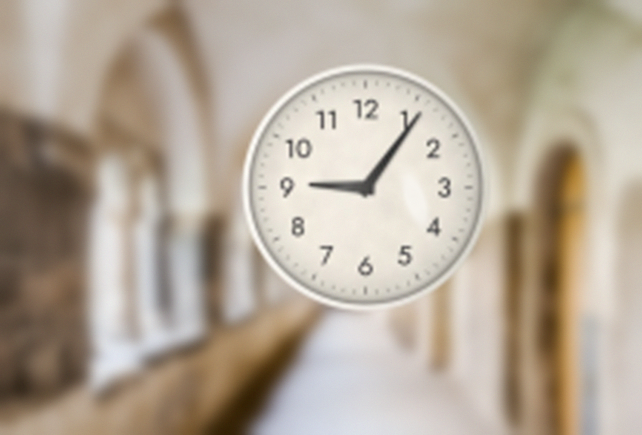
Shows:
9,06
